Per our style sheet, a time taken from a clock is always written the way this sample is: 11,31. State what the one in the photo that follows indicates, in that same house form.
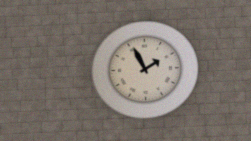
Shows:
1,56
